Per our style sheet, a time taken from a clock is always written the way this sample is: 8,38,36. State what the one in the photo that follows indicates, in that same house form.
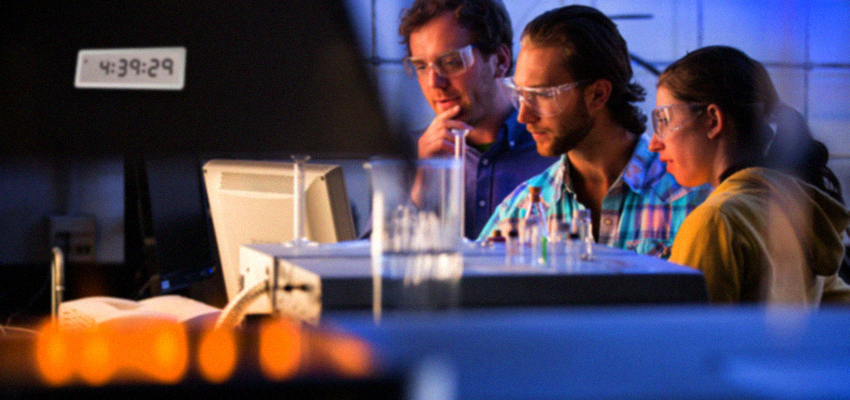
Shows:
4,39,29
